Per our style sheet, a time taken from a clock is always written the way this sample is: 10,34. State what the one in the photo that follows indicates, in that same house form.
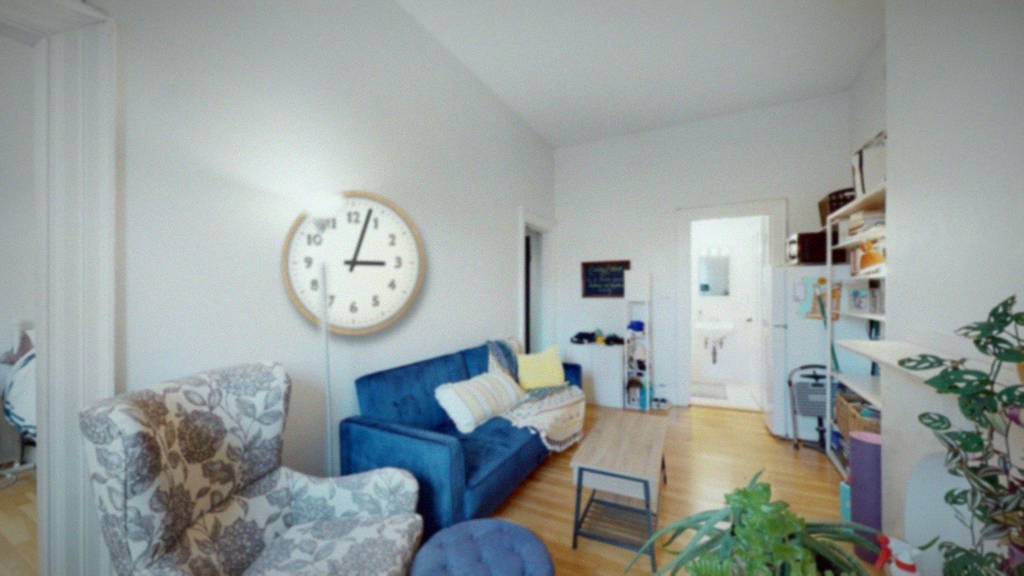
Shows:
3,03
